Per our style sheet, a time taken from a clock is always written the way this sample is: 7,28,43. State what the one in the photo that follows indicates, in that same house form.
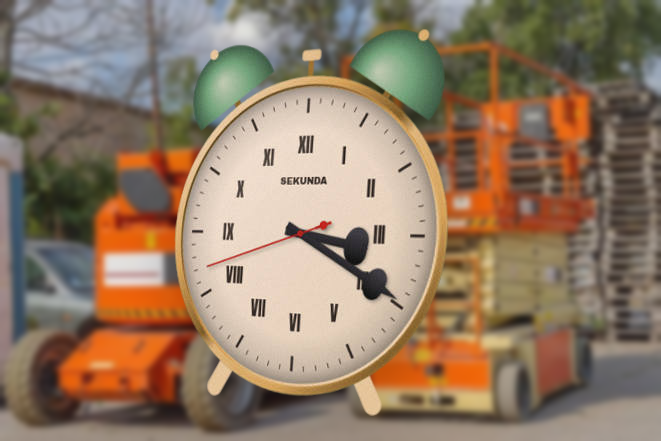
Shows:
3,19,42
